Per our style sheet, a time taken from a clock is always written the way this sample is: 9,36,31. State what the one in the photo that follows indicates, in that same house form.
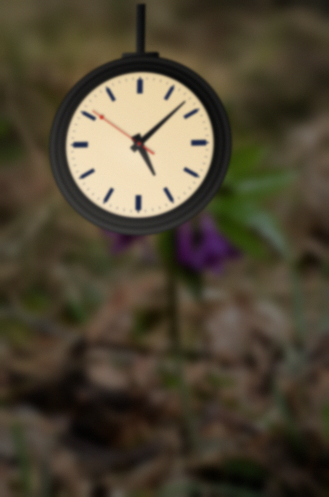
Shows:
5,07,51
